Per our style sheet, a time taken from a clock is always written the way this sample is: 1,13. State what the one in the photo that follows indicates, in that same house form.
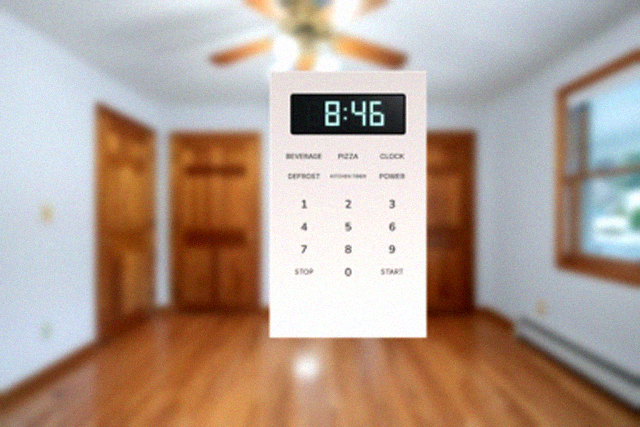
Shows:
8,46
